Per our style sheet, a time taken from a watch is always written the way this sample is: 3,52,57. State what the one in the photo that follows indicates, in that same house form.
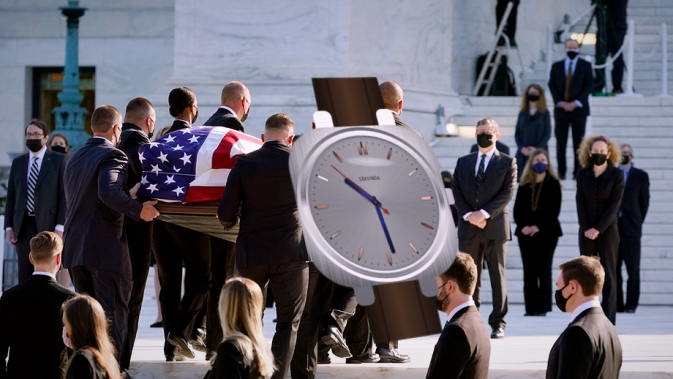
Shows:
10,28,53
